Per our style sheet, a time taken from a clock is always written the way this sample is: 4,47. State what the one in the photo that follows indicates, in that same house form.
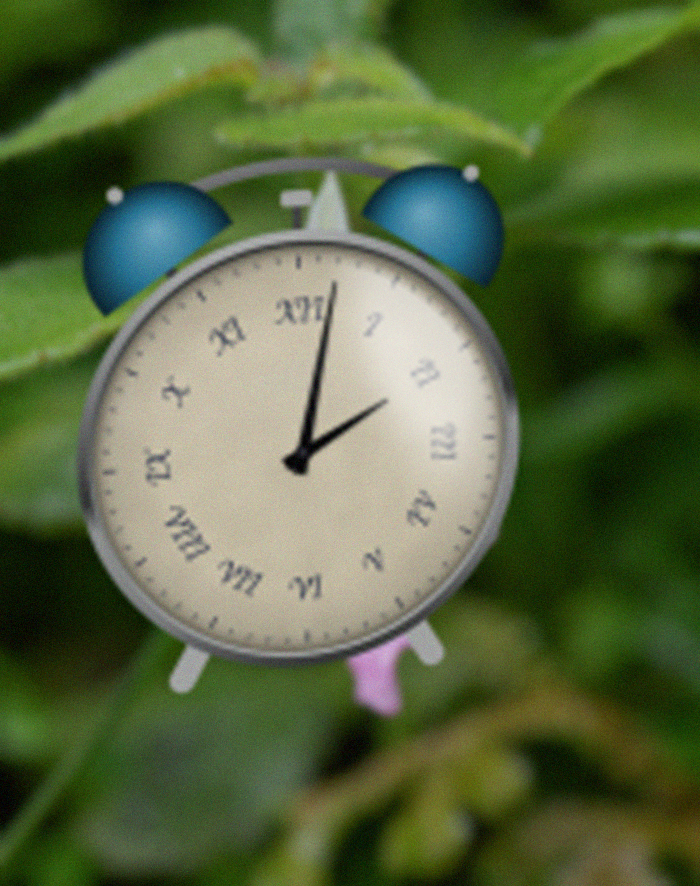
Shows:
2,02
